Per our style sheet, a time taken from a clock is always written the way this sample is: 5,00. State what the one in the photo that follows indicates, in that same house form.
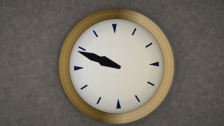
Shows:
9,49
